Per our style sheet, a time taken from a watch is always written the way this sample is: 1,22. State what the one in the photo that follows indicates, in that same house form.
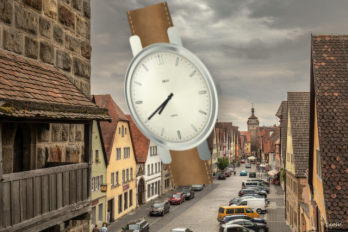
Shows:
7,40
